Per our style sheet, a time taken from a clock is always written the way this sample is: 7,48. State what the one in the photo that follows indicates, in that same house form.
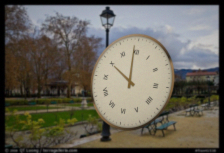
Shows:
9,59
